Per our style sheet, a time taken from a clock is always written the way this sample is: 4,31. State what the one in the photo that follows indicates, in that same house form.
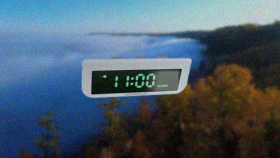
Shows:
11,00
